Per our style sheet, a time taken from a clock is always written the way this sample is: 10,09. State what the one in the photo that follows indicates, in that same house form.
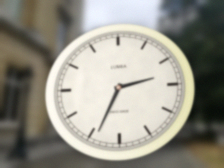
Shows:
2,34
